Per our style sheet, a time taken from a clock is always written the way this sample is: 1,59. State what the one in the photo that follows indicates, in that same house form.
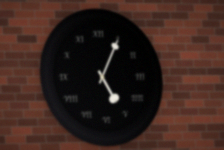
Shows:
5,05
